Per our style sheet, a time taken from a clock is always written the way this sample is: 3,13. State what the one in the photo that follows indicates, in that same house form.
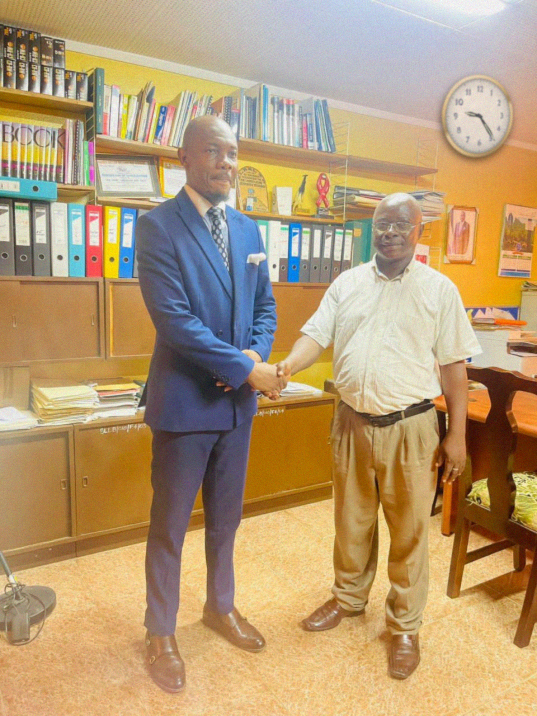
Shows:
9,24
